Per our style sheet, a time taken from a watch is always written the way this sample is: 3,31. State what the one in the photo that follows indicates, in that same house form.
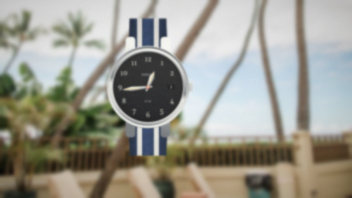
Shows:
12,44
